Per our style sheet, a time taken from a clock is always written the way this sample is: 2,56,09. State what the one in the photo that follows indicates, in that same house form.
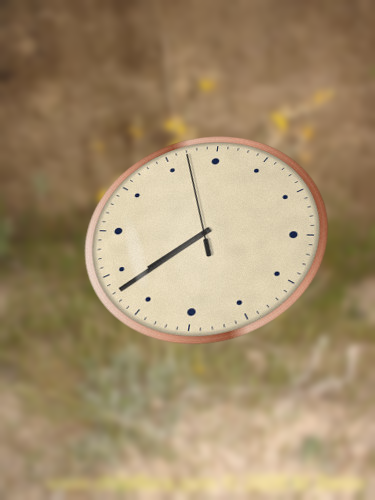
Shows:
7,37,57
